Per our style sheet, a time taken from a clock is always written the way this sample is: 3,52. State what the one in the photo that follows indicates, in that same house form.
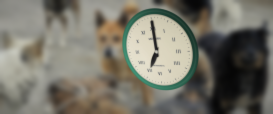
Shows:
7,00
